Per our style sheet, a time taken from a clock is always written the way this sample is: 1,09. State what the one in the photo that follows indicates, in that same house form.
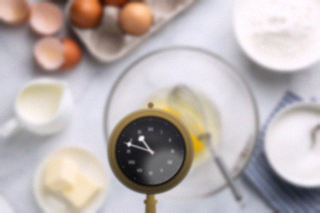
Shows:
10,48
